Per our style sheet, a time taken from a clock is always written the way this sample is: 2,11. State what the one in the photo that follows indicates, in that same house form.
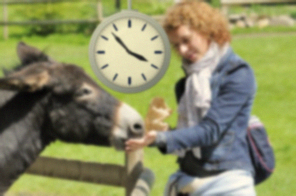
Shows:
3,53
